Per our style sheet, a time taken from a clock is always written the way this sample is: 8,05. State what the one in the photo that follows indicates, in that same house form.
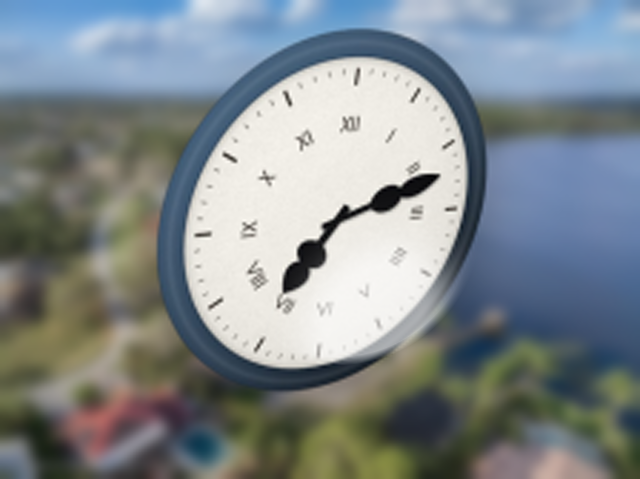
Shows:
7,12
